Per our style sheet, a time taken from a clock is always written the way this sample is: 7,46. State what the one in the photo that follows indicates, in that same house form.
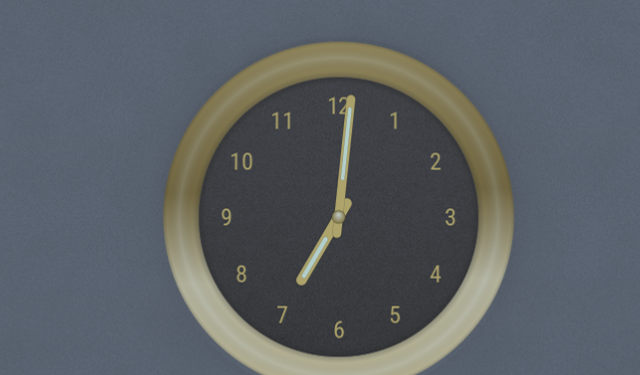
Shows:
7,01
